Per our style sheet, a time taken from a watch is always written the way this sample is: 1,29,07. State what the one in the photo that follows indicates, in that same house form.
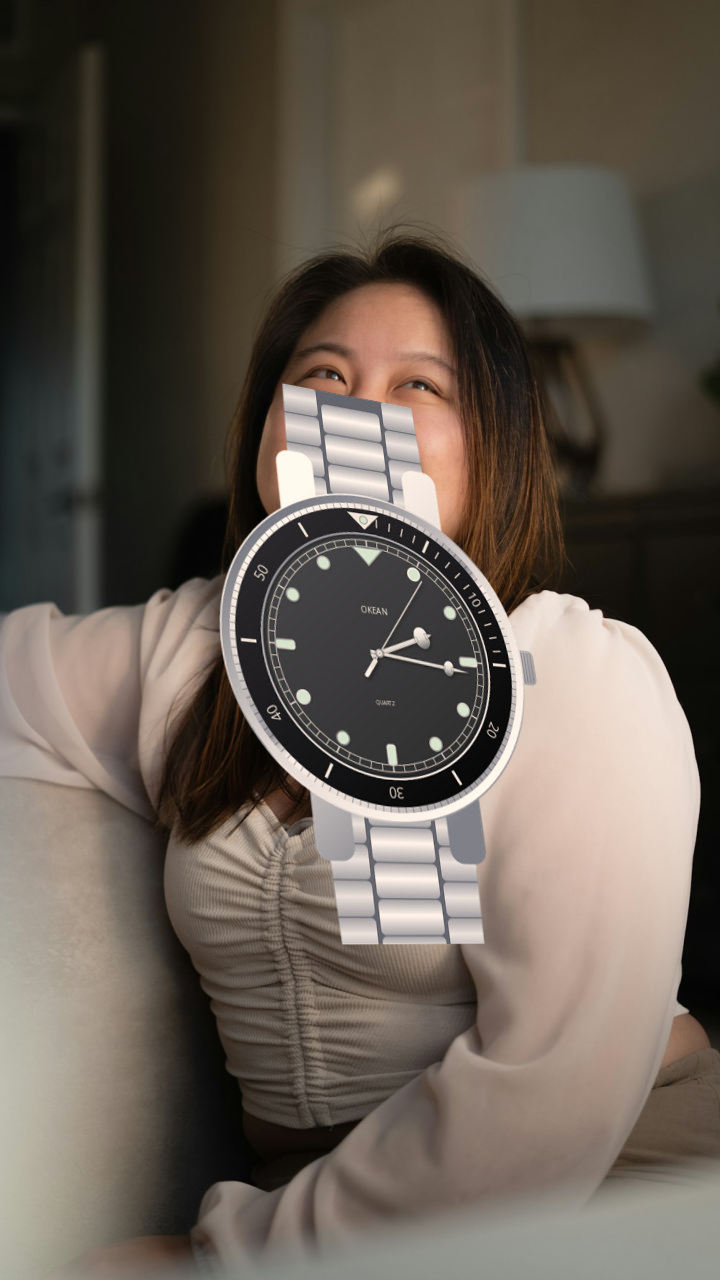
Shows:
2,16,06
